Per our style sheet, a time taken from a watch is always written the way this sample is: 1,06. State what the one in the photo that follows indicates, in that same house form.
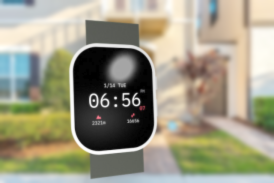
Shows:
6,56
